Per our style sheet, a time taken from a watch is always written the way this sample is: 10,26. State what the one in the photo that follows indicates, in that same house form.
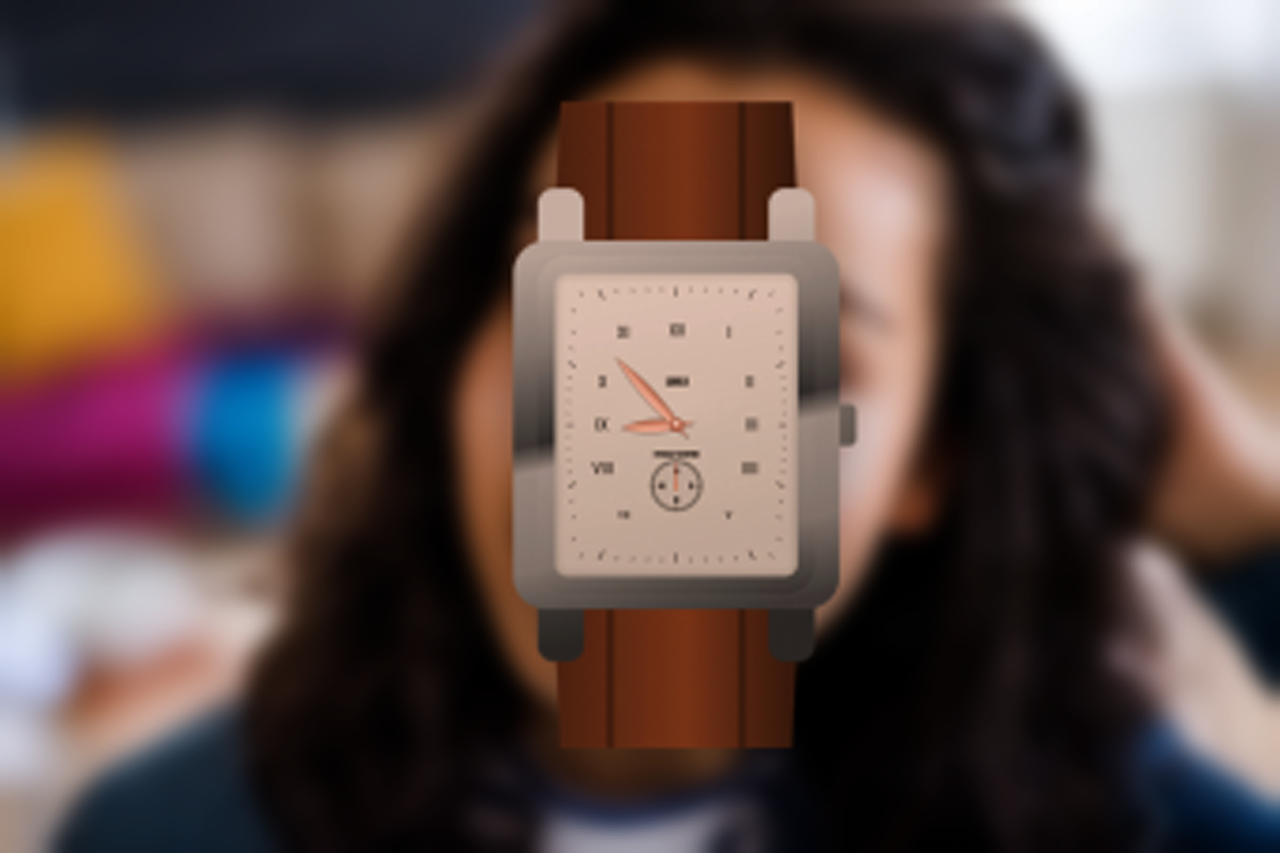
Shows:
8,53
